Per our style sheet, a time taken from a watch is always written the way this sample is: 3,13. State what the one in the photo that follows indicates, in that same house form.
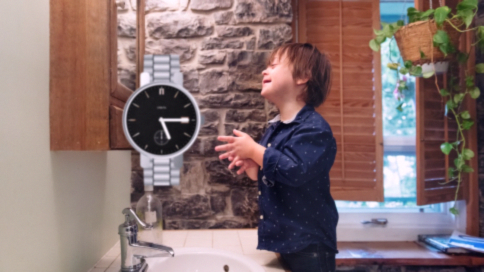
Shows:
5,15
